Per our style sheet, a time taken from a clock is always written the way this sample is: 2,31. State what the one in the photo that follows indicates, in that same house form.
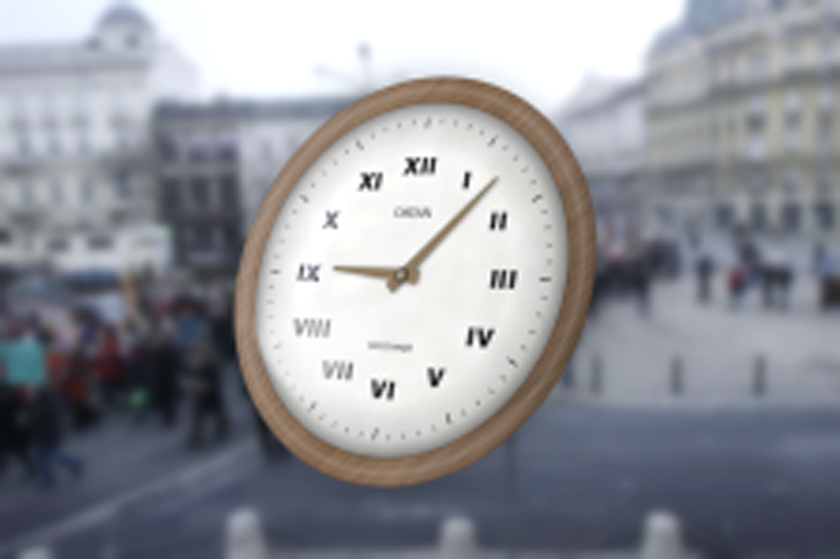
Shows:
9,07
